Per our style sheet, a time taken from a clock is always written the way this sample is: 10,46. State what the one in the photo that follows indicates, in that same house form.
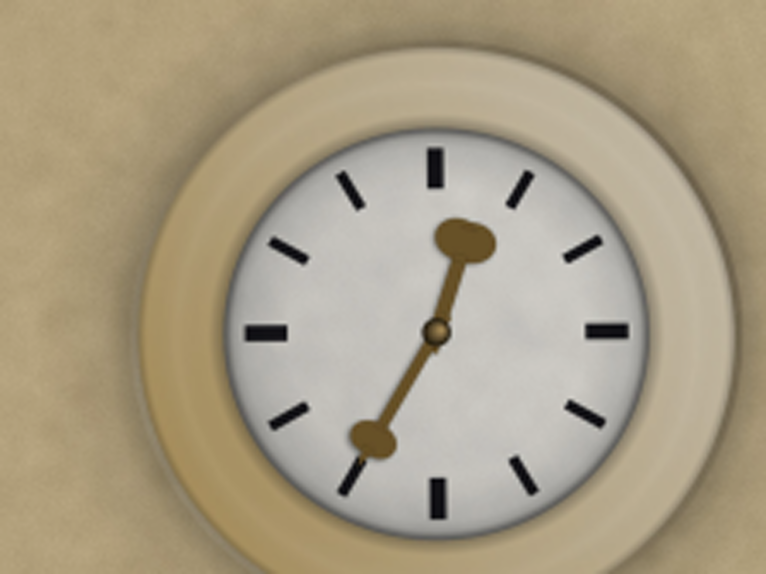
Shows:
12,35
